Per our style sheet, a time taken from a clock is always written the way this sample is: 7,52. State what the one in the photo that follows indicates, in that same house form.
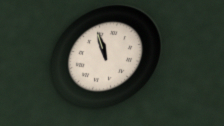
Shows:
10,54
